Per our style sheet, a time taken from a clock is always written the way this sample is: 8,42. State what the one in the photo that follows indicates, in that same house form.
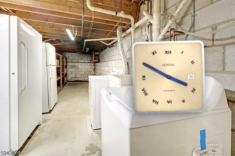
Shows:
3,50
